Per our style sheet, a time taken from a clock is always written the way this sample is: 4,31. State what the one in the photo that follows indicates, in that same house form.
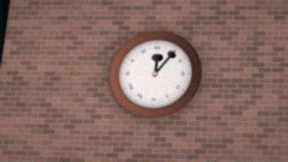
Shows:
12,06
